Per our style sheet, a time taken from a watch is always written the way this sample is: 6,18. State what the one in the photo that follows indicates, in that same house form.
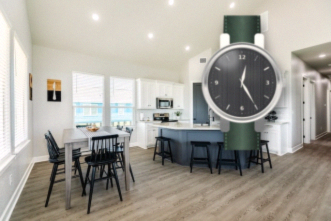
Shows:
12,25
